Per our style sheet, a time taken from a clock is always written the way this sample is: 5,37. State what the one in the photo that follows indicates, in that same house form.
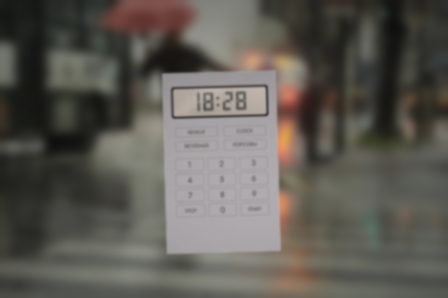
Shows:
18,28
